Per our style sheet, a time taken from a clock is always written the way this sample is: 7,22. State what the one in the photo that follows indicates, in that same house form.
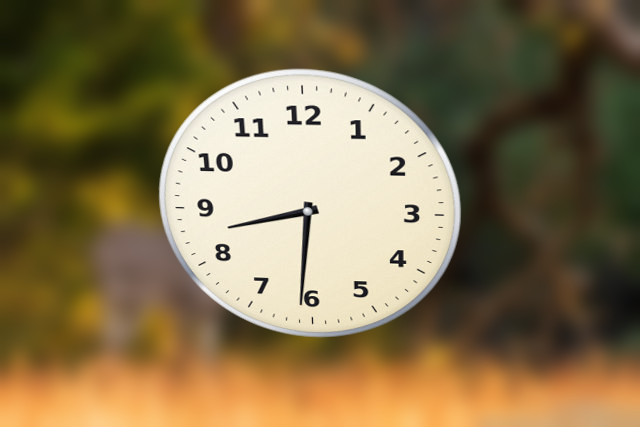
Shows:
8,31
